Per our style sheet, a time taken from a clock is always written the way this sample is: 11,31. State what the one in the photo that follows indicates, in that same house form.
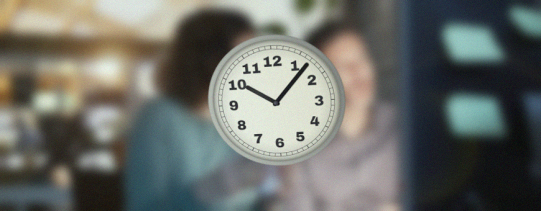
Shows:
10,07
